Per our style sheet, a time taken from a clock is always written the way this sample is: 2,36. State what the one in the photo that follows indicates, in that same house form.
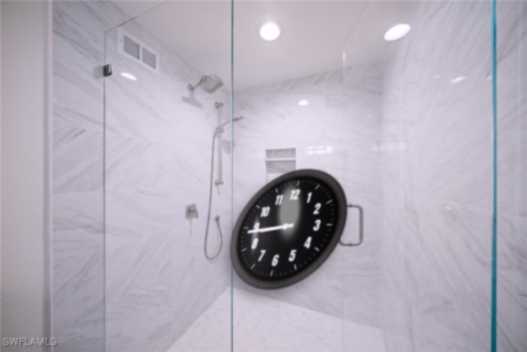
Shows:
8,44
